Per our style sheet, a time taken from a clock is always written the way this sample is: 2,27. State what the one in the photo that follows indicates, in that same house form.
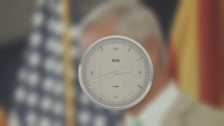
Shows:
2,42
